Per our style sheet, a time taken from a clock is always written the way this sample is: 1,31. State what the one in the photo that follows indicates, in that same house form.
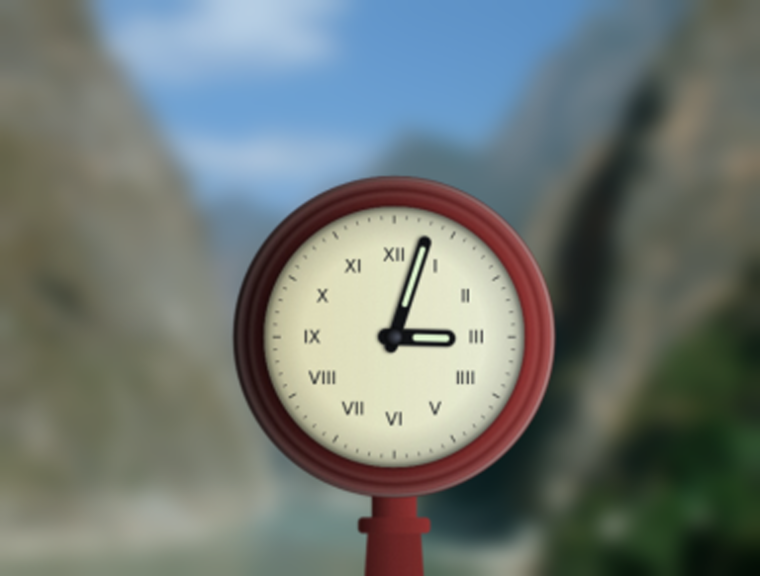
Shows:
3,03
